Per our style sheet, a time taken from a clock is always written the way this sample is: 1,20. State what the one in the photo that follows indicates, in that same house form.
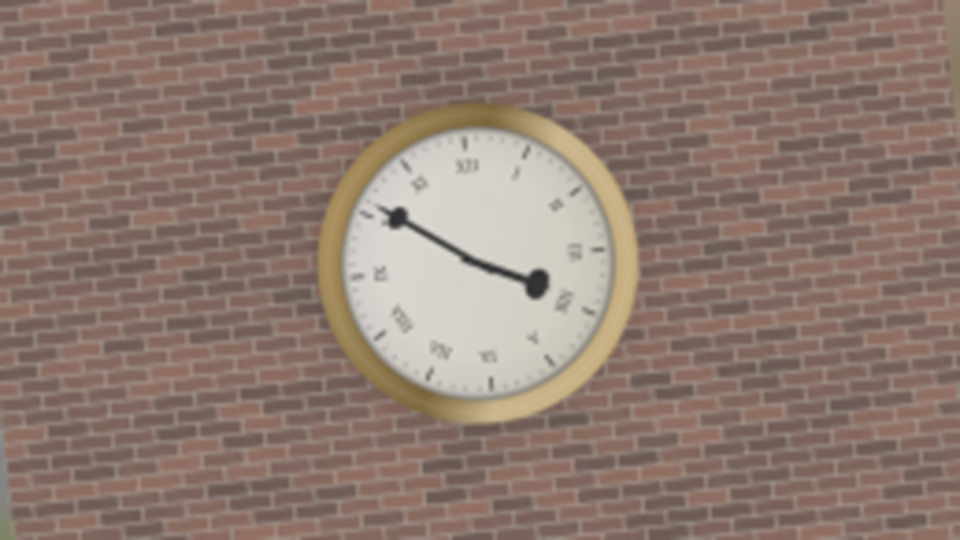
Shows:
3,51
